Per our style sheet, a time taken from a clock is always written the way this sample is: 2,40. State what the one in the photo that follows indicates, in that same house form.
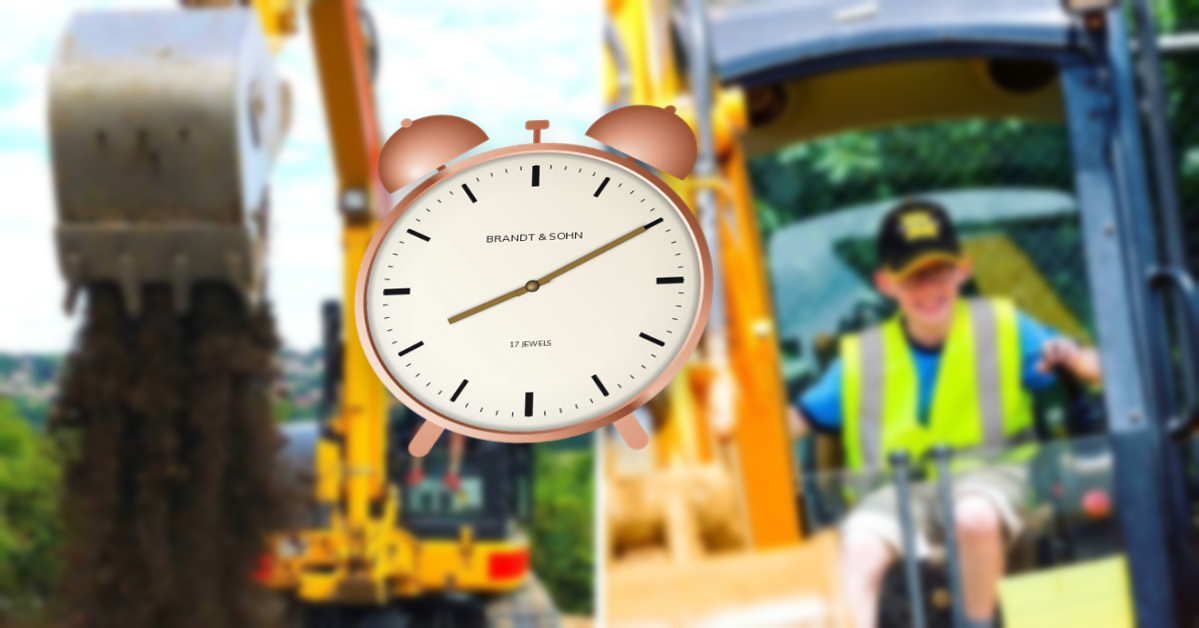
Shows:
8,10
